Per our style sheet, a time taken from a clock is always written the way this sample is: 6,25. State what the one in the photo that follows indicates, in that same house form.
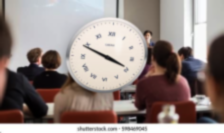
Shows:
3,49
